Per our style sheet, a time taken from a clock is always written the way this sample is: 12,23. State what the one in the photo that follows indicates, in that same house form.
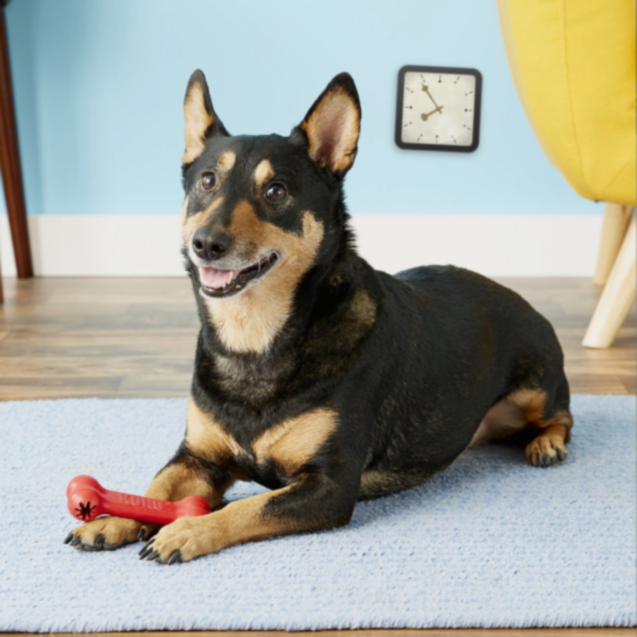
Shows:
7,54
